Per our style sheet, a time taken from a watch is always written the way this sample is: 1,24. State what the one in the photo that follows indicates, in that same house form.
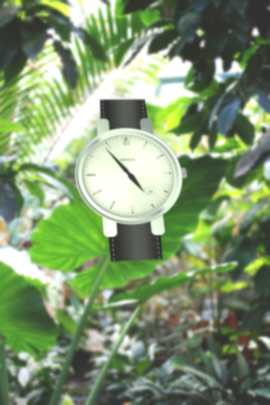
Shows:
4,54
